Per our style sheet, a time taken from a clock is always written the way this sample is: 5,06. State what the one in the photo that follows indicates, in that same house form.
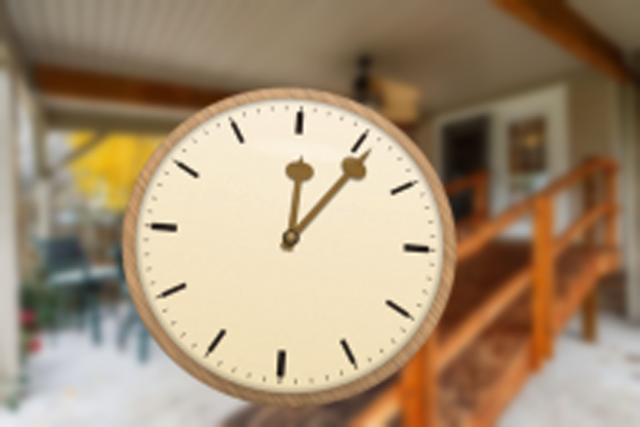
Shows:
12,06
